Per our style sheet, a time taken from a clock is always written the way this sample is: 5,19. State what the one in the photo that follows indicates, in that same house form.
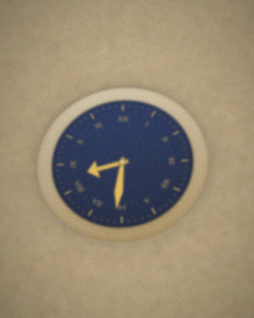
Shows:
8,31
